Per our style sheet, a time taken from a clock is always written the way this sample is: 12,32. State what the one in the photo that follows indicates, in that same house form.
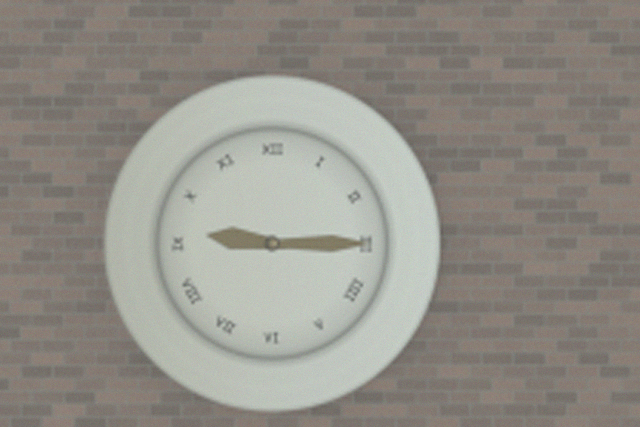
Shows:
9,15
